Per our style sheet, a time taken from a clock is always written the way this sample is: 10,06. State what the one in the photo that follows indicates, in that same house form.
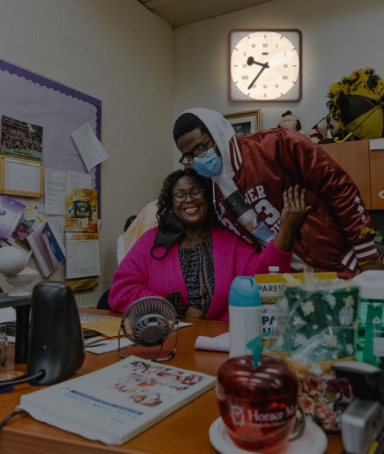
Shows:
9,36
